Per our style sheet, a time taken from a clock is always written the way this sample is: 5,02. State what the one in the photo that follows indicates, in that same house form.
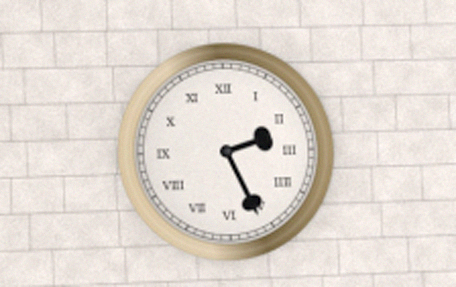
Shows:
2,26
